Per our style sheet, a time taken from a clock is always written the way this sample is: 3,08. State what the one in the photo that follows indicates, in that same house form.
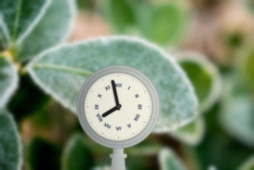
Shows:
7,58
